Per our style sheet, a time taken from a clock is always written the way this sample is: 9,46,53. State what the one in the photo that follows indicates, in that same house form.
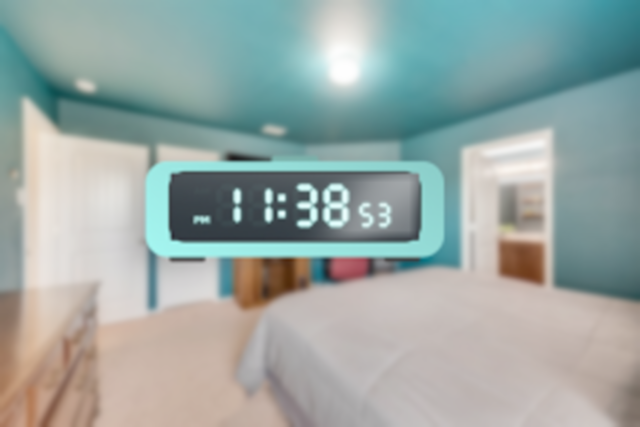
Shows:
11,38,53
